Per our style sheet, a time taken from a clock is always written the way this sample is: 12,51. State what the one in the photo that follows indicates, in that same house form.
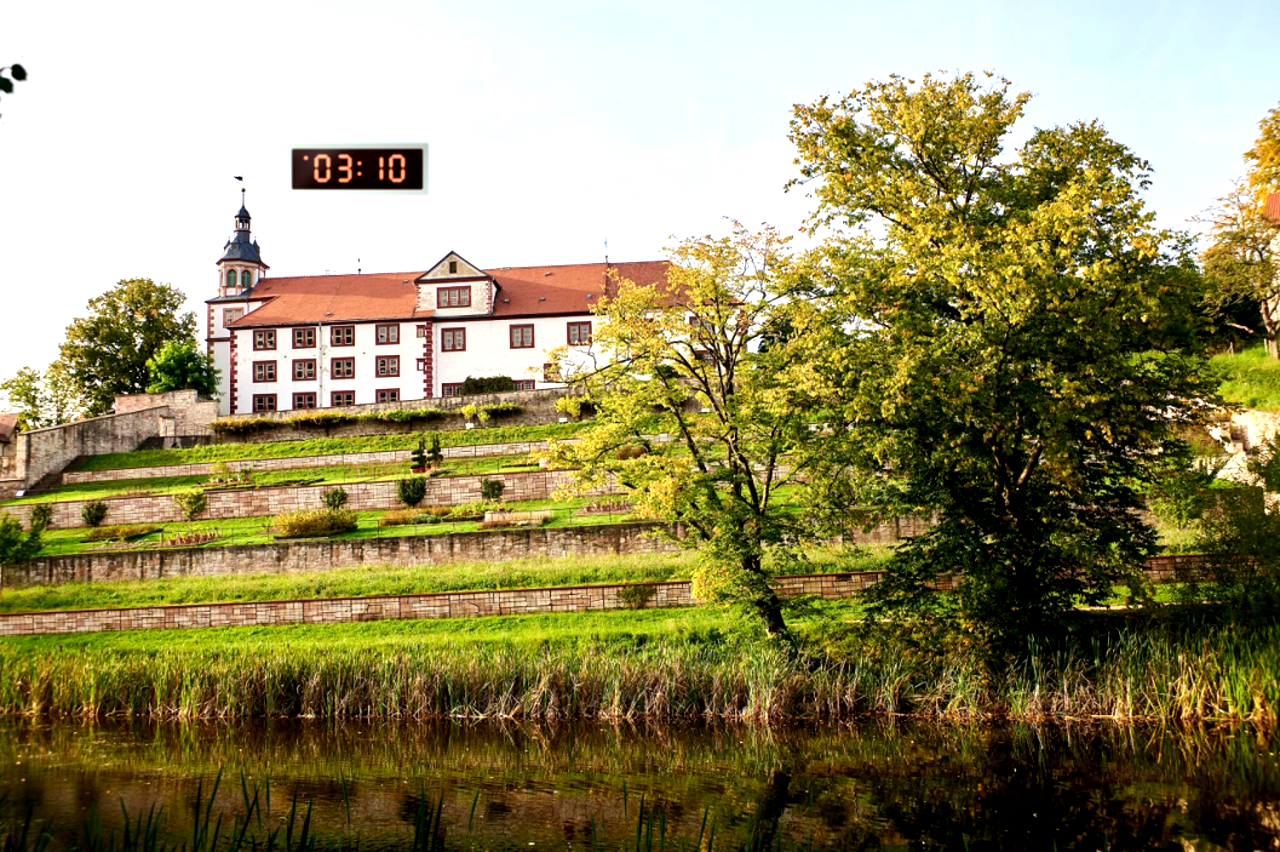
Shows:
3,10
